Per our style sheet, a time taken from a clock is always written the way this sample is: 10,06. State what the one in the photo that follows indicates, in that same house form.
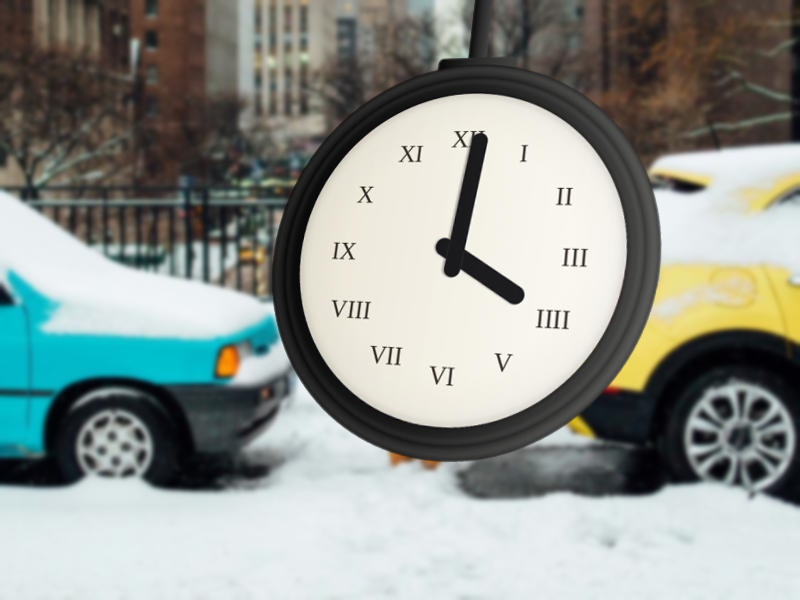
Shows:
4,01
